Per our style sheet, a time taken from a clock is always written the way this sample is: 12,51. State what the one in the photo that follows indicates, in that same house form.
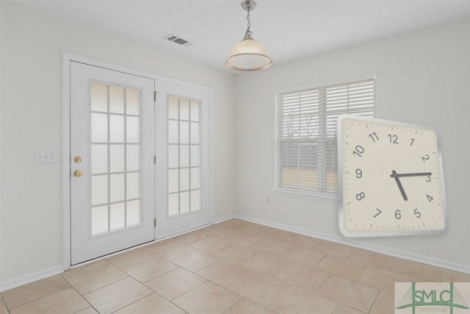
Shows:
5,14
